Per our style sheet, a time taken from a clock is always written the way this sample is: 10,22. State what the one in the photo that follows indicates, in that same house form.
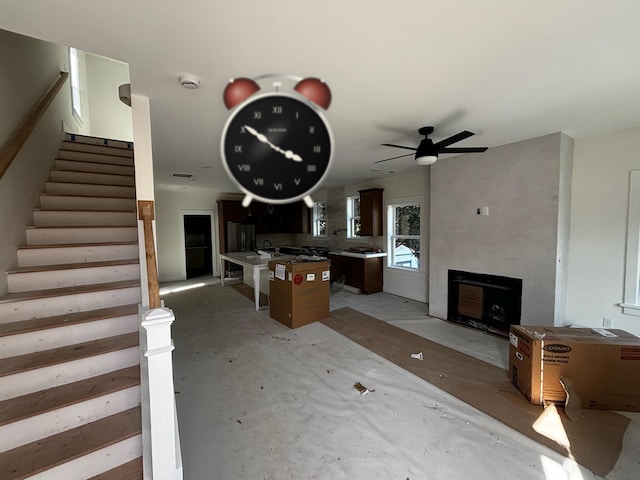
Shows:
3,51
